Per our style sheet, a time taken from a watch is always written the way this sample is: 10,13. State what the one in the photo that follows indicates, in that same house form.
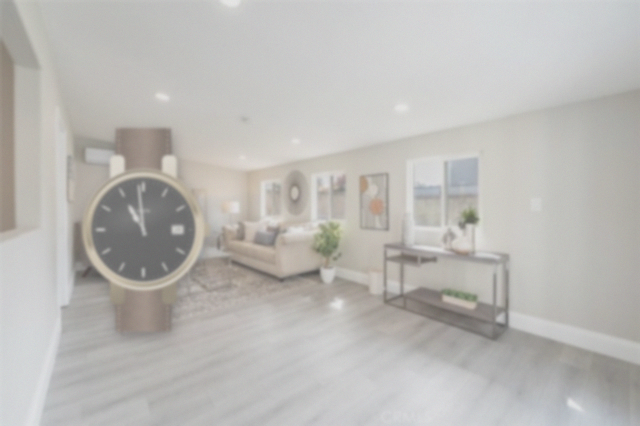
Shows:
10,59
